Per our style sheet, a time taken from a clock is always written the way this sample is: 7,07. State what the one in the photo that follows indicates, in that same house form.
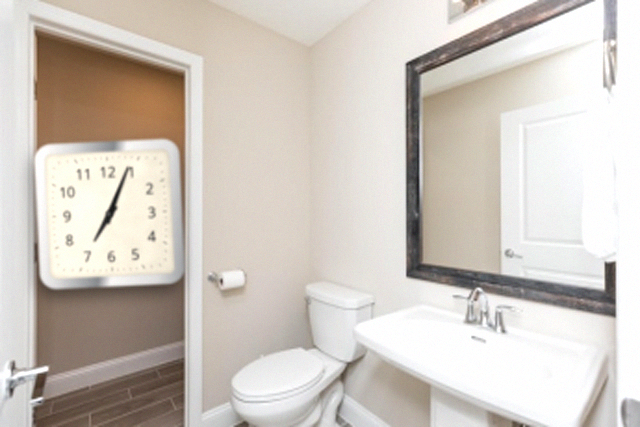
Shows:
7,04
